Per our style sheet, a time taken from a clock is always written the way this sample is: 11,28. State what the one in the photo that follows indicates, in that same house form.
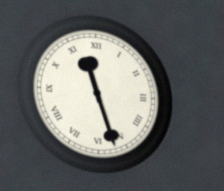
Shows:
11,27
